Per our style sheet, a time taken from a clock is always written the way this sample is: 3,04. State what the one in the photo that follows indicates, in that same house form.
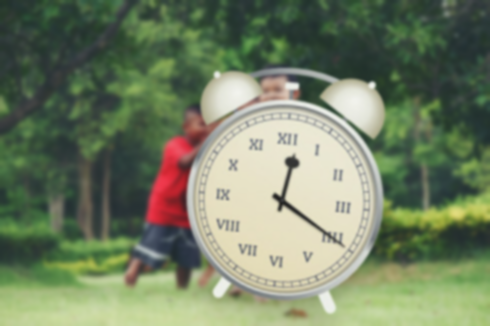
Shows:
12,20
